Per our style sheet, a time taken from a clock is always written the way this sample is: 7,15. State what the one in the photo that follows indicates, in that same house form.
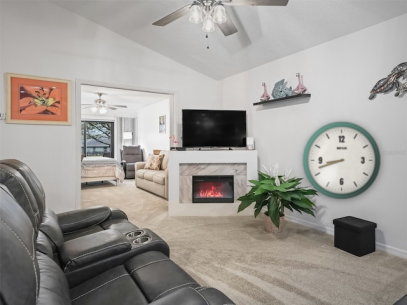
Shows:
8,42
